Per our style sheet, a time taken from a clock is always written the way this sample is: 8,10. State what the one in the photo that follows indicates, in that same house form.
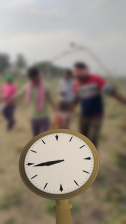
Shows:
8,44
